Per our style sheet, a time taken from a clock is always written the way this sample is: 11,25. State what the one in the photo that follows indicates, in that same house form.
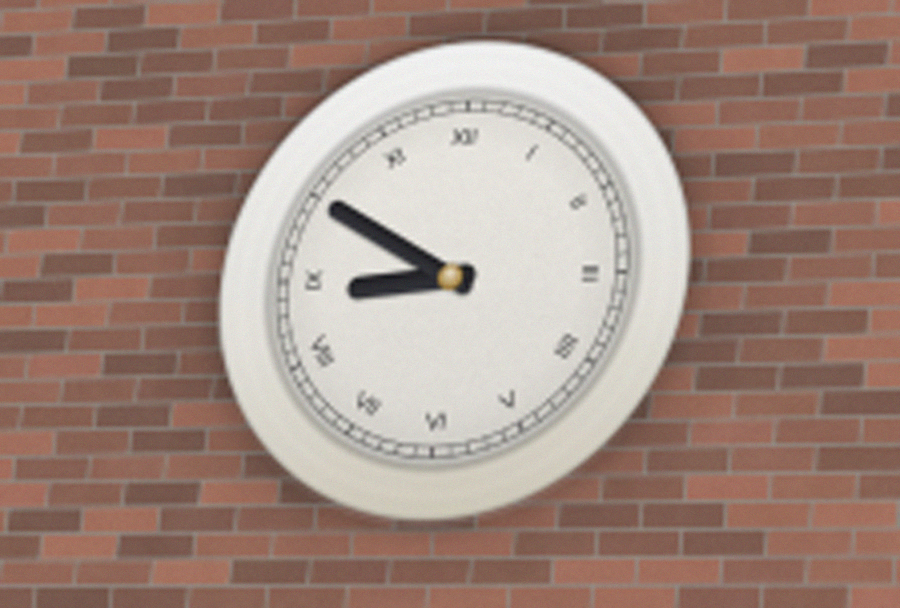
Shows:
8,50
